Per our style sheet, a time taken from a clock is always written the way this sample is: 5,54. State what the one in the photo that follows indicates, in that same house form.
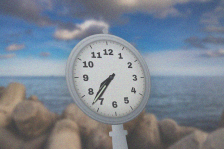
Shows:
7,37
